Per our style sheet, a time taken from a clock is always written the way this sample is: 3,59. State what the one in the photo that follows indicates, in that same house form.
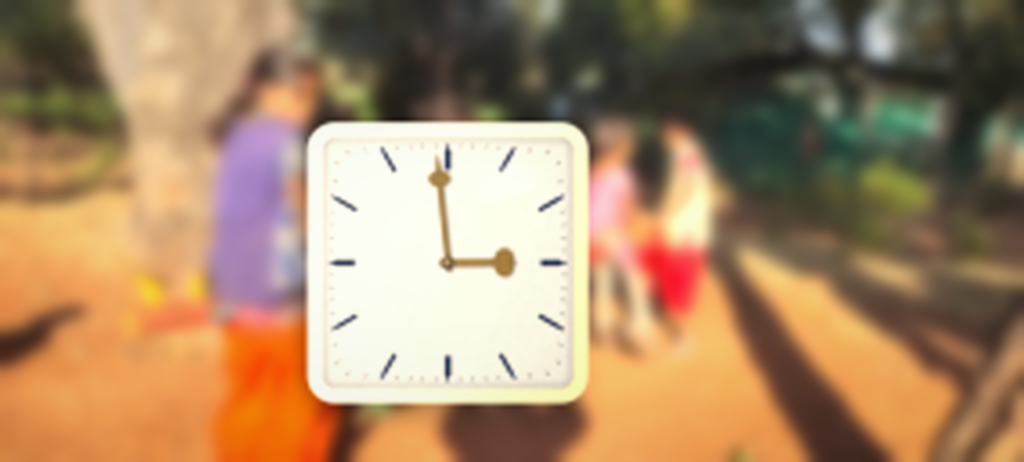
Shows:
2,59
